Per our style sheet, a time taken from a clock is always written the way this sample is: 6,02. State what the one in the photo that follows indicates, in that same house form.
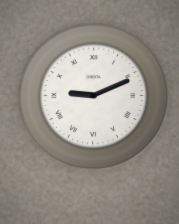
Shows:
9,11
